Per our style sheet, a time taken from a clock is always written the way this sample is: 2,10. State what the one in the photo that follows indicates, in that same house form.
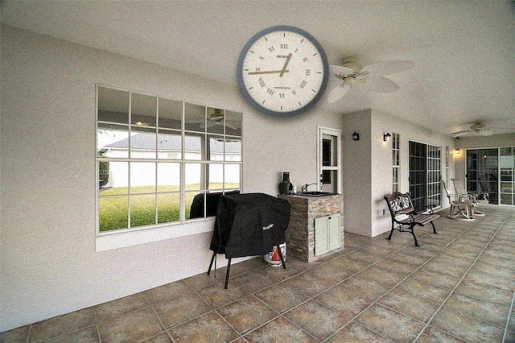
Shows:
12,44
